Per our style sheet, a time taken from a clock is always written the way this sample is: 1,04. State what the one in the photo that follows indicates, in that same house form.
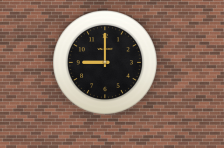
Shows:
9,00
